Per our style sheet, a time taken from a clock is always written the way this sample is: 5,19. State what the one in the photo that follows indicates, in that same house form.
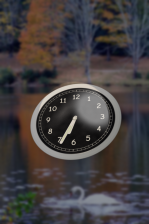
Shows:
6,34
